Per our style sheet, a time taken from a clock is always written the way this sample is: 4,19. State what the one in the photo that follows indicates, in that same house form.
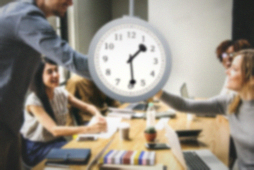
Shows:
1,29
